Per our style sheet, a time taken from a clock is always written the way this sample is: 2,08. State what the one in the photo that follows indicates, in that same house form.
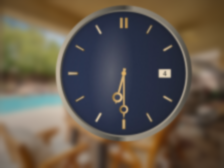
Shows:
6,30
